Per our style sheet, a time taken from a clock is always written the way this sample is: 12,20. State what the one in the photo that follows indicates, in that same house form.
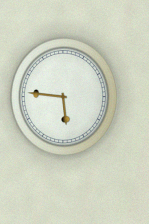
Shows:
5,46
